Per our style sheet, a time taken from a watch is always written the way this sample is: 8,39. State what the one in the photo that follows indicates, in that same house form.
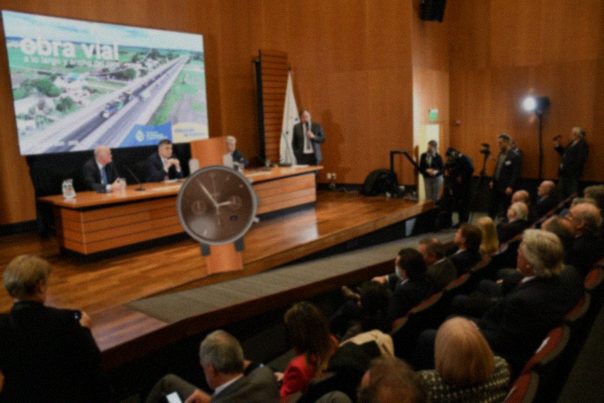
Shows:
2,55
